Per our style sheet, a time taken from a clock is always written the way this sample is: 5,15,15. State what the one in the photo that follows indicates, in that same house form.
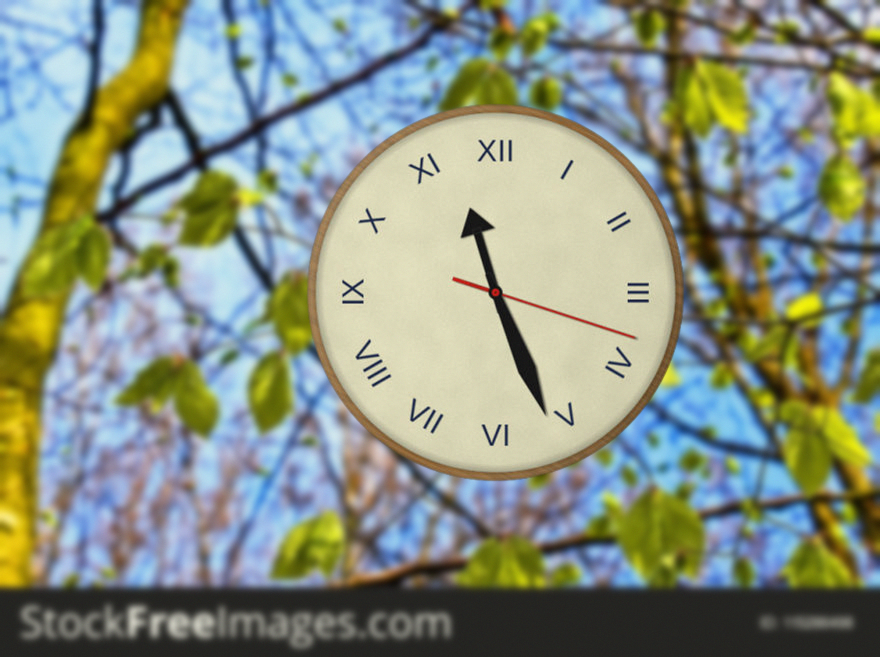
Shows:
11,26,18
